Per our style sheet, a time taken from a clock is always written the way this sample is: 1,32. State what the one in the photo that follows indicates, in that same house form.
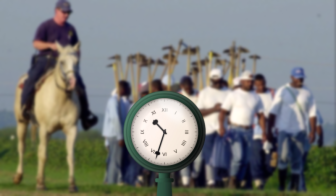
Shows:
10,33
